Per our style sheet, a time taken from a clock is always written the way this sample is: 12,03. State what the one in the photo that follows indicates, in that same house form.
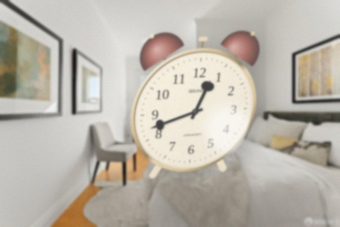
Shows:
12,42
